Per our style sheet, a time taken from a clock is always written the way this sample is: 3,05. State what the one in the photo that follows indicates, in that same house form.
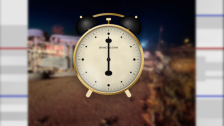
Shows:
6,00
